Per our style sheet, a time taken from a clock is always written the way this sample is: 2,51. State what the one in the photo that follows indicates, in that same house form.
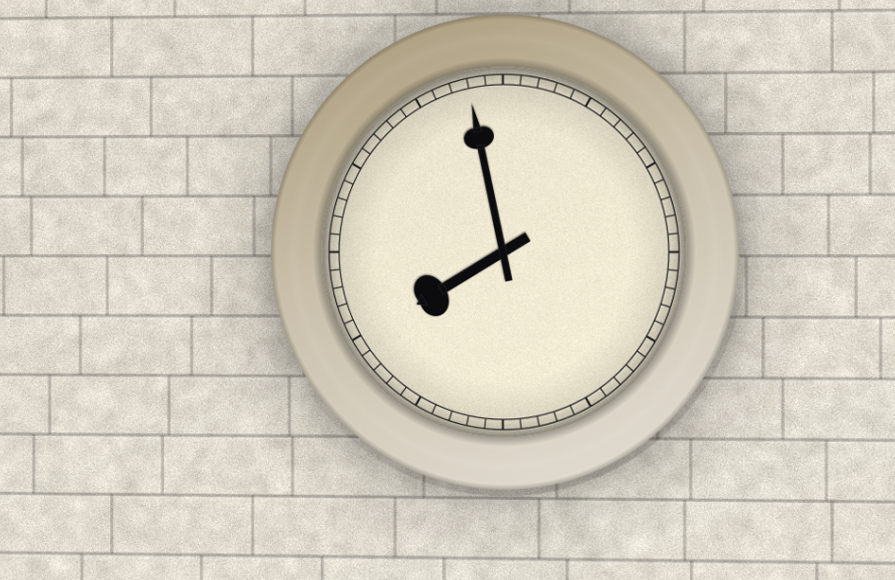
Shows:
7,58
